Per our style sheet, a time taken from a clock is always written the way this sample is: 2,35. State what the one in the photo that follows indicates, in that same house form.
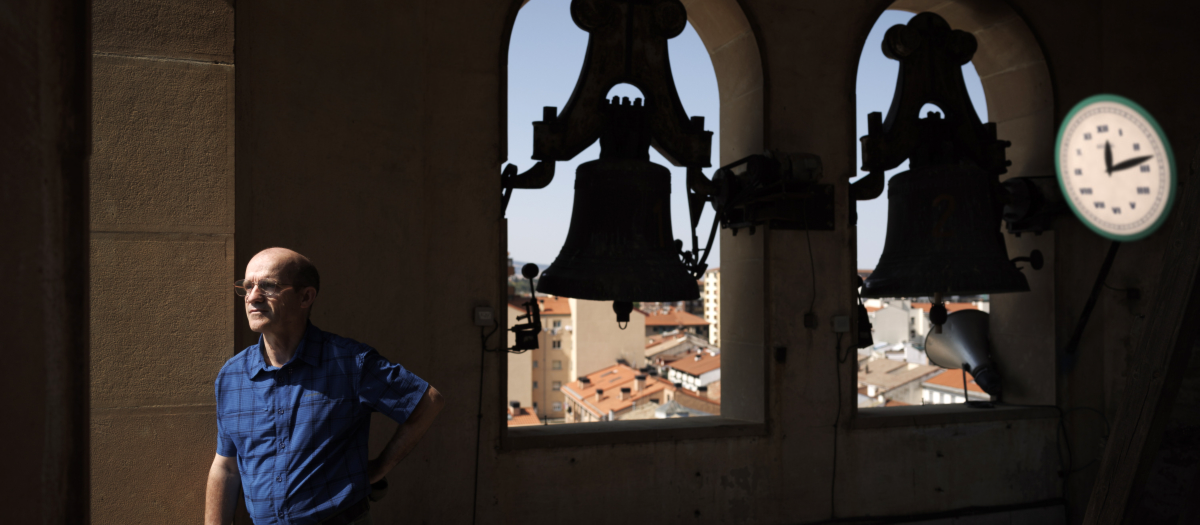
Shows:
12,13
